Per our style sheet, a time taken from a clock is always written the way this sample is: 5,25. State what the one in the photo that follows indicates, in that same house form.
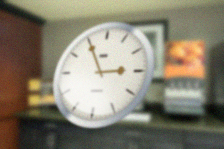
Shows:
2,55
